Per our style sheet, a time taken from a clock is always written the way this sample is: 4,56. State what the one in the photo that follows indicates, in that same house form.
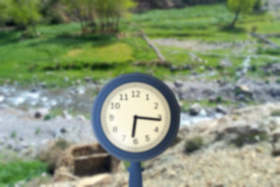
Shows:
6,16
